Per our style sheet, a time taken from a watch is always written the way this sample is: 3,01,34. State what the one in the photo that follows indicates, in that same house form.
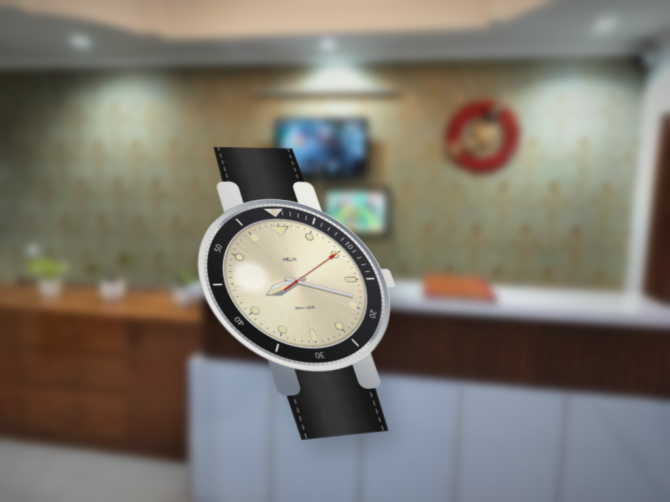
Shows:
8,18,10
